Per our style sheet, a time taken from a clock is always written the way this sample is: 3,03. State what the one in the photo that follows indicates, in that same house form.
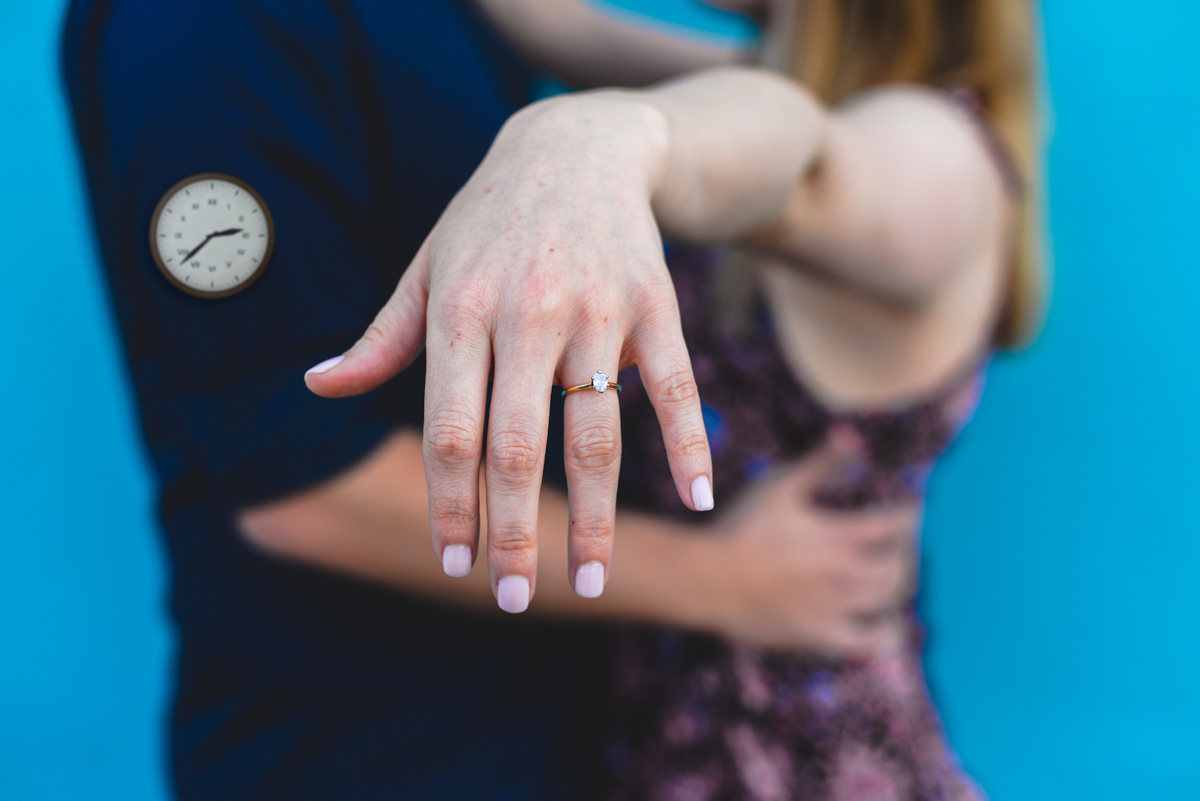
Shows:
2,38
